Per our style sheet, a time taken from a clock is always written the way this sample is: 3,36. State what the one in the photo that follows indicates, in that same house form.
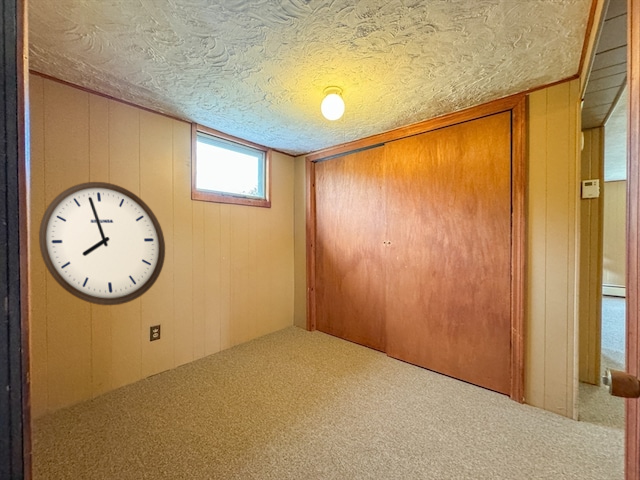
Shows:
7,58
